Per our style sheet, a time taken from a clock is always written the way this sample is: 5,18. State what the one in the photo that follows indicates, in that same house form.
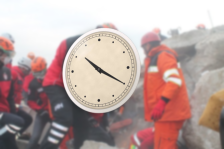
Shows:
10,20
